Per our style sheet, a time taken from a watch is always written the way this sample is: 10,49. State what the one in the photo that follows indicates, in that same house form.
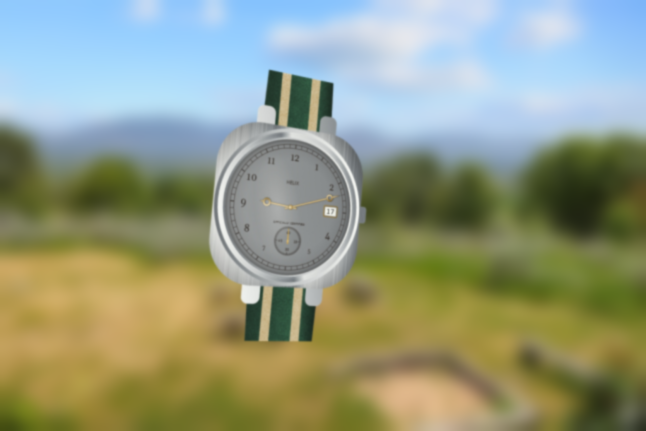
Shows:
9,12
